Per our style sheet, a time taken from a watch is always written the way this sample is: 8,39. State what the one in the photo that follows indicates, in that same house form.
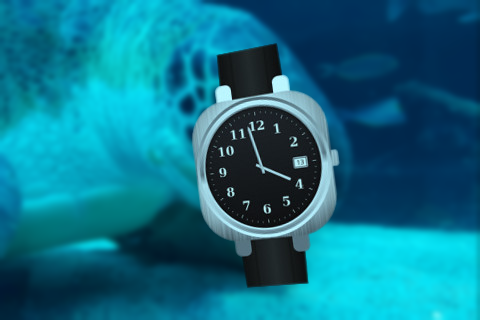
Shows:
3,58
